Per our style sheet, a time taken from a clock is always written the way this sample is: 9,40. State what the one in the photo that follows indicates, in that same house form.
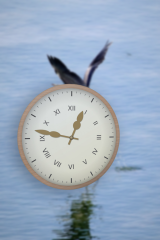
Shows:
12,47
